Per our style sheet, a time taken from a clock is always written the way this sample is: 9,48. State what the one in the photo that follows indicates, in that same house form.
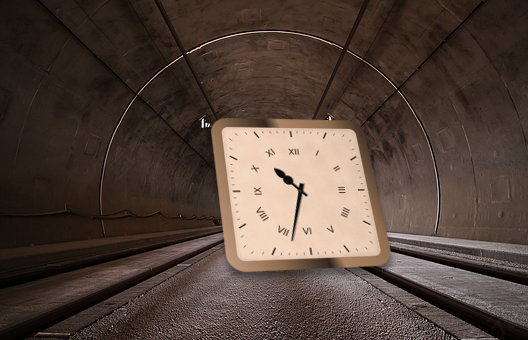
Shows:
10,33
